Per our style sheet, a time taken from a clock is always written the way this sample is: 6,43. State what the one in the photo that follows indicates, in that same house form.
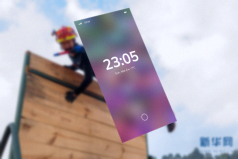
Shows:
23,05
